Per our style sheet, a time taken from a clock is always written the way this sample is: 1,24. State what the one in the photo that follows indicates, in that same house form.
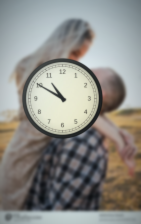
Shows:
10,50
